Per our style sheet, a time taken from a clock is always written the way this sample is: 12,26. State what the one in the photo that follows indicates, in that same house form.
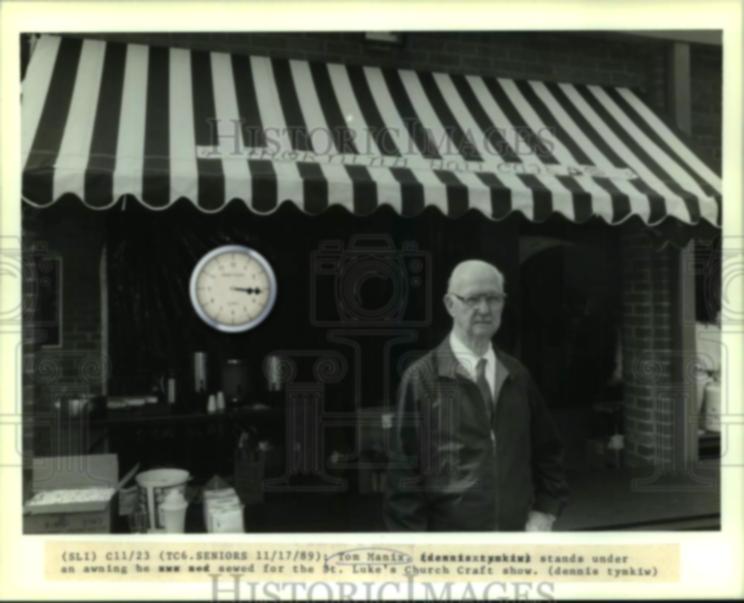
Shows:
3,16
